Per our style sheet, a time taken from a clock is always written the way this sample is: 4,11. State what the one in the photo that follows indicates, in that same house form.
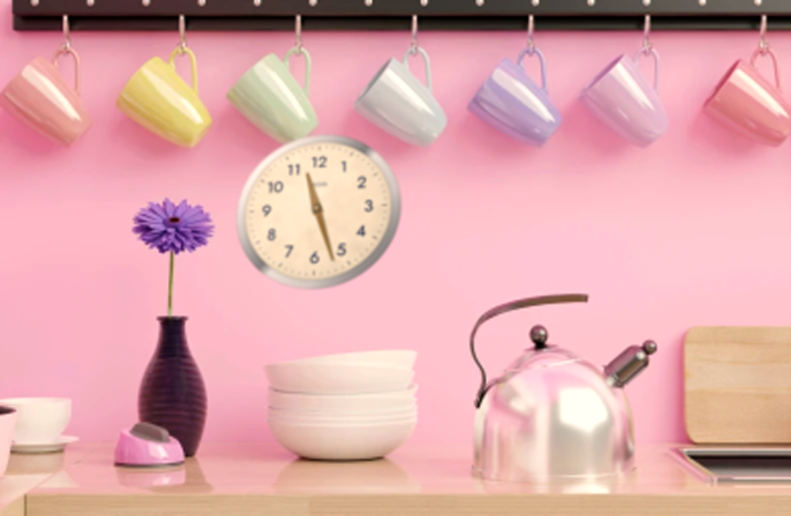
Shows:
11,27
